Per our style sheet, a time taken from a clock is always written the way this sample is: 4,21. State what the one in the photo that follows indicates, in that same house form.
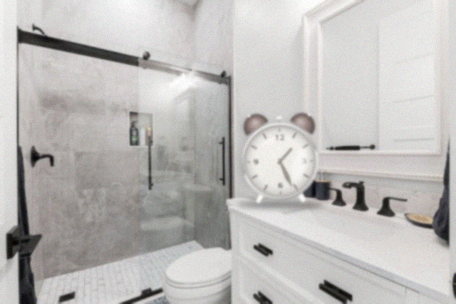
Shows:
1,26
